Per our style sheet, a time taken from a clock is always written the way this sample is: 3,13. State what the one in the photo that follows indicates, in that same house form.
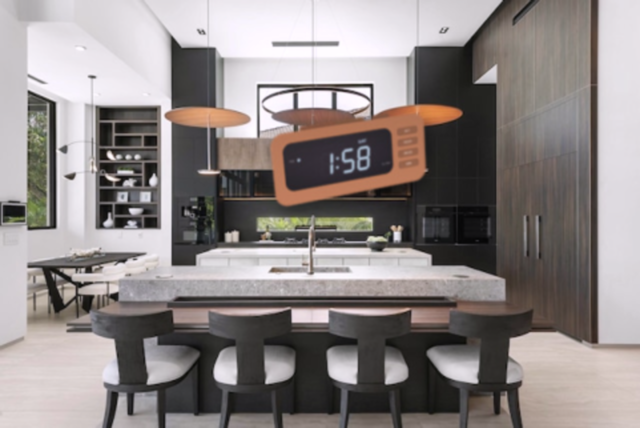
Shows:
1,58
